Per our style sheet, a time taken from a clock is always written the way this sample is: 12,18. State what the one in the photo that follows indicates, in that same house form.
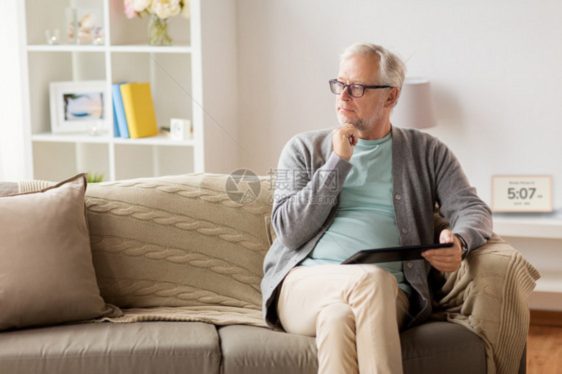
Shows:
5,07
